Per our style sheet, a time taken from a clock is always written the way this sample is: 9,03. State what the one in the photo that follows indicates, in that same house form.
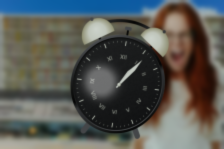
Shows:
1,06
